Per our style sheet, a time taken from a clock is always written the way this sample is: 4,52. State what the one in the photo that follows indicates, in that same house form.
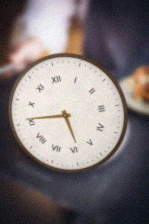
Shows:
5,46
